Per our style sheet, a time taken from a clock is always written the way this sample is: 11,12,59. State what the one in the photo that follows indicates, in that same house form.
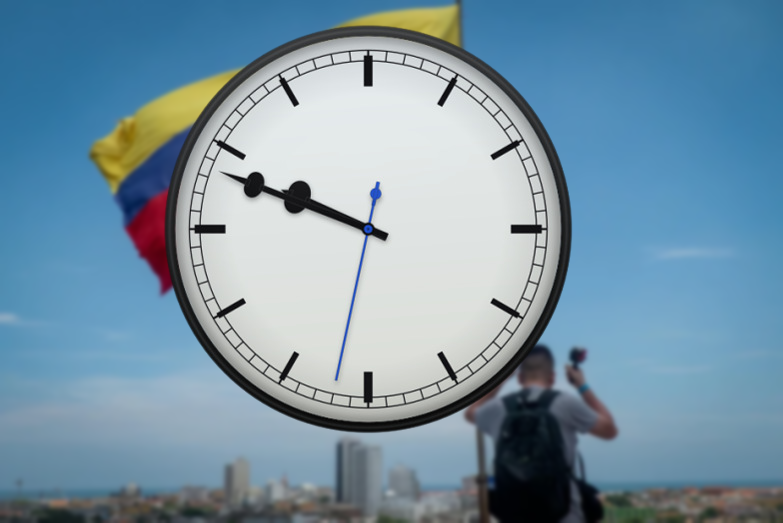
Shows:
9,48,32
